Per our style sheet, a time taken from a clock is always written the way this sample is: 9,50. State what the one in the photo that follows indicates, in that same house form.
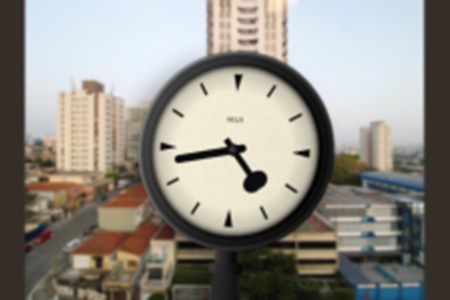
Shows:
4,43
